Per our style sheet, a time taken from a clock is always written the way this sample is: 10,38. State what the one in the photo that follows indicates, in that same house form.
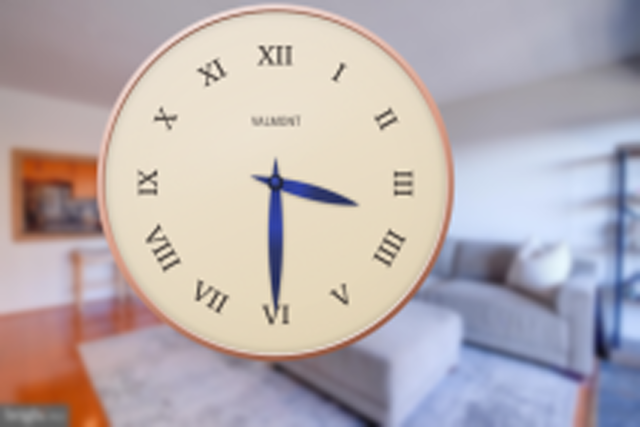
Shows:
3,30
